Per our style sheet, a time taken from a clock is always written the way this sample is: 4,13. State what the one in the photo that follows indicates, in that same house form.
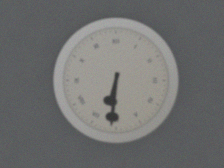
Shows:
6,31
